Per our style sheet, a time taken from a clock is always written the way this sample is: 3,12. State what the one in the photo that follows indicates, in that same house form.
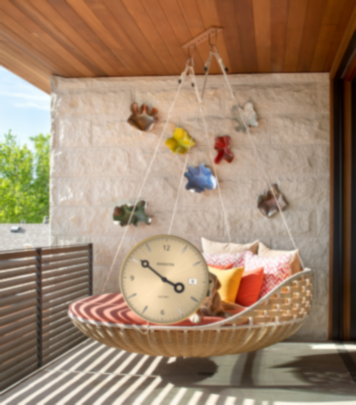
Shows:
3,51
